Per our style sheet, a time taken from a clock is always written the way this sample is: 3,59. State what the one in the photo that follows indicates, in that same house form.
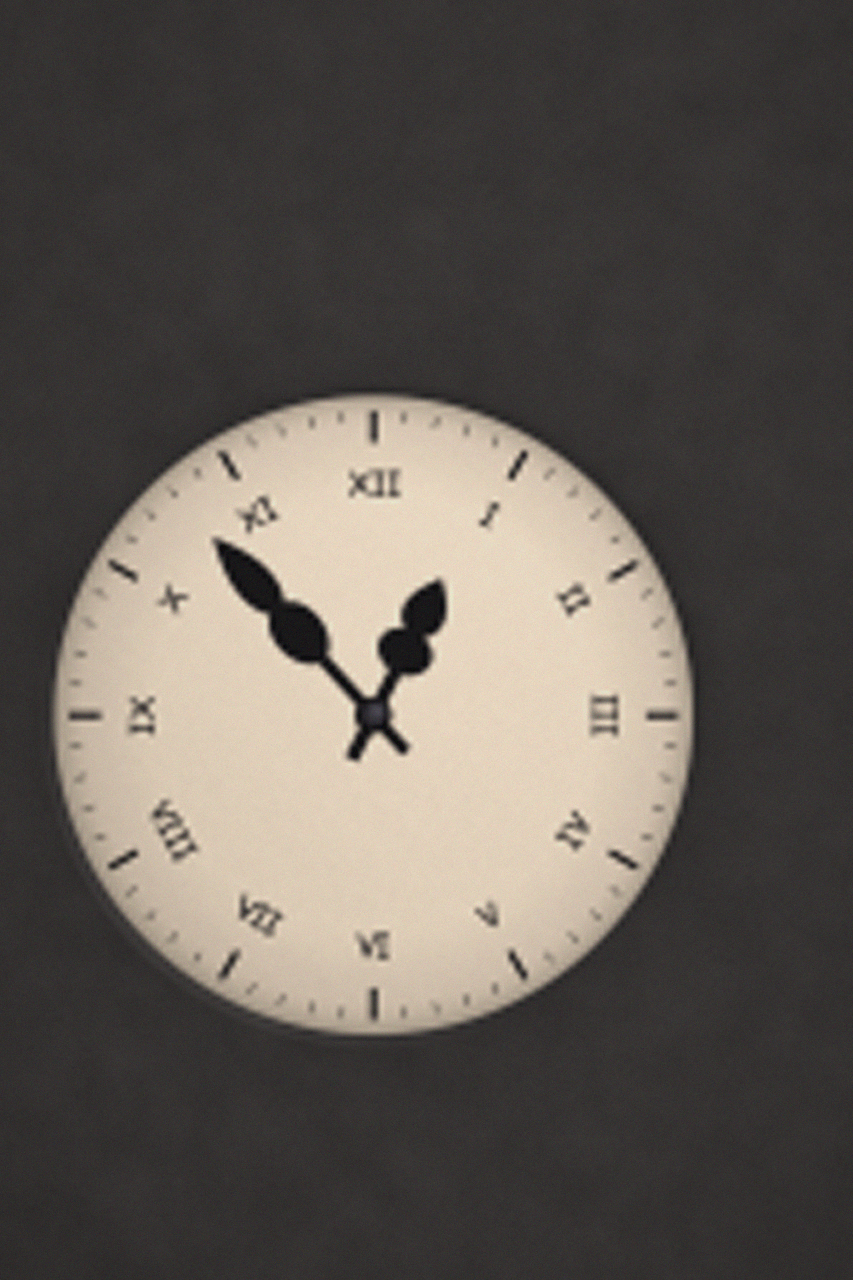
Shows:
12,53
